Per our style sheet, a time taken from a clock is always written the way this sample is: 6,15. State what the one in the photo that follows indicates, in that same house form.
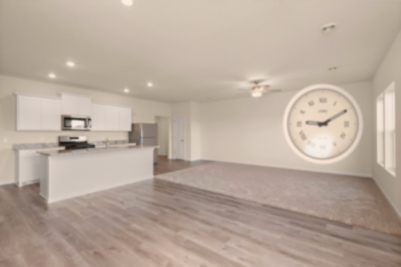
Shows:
9,10
